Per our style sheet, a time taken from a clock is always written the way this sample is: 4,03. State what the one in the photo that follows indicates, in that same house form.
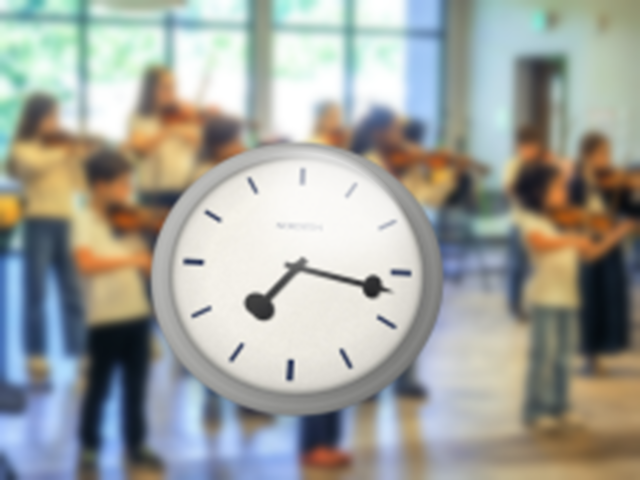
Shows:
7,17
